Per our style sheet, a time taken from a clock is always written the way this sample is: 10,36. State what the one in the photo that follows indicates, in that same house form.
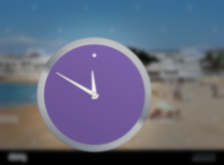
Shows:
11,50
